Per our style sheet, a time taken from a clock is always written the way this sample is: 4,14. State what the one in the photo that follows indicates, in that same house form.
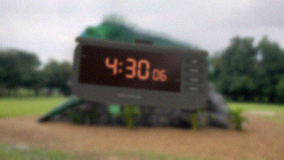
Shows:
4,30
